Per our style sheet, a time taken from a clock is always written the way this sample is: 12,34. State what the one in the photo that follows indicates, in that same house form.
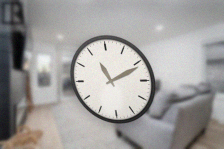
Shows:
11,11
